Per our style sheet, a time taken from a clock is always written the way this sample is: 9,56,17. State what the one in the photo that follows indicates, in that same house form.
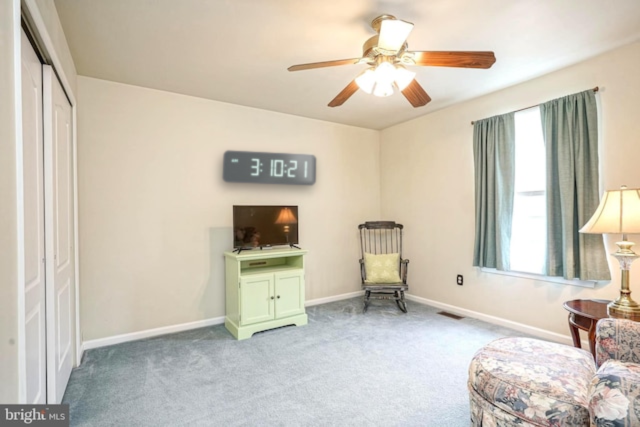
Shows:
3,10,21
